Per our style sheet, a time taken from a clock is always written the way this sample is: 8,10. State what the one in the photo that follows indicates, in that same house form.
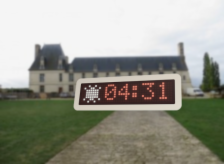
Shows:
4,31
